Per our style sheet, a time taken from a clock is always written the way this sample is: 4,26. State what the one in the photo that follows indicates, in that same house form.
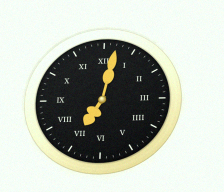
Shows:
7,02
